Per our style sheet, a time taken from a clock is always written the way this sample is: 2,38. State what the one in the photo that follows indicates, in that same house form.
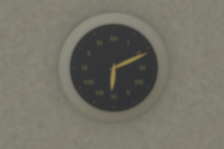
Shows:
6,11
